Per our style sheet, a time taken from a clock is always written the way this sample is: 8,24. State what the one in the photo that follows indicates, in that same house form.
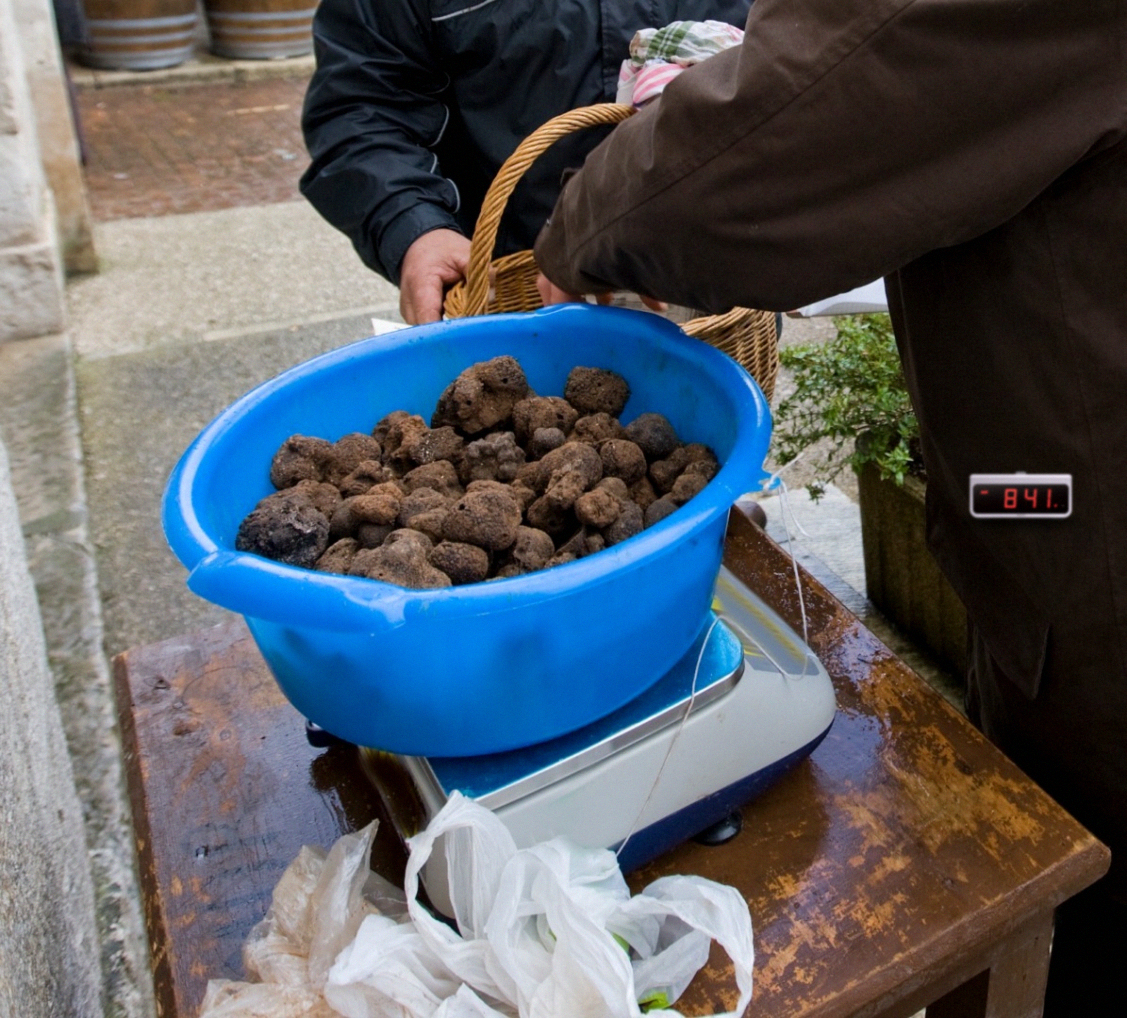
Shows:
8,41
